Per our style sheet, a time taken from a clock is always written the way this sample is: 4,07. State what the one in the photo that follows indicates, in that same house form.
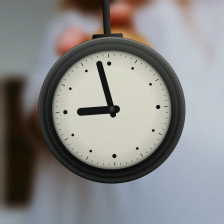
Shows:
8,58
